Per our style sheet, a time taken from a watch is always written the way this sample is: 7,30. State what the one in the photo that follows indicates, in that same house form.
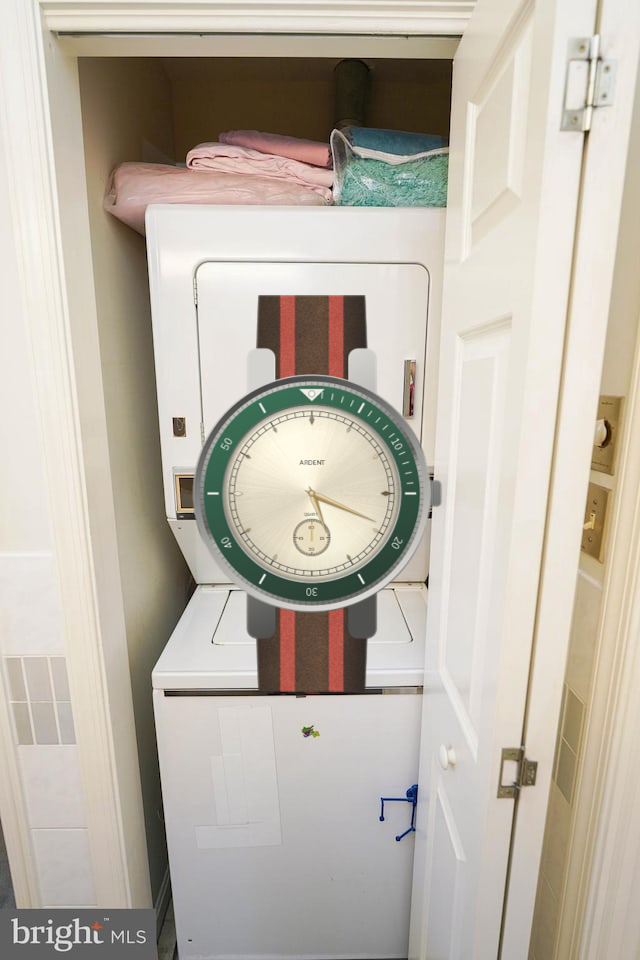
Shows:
5,19
